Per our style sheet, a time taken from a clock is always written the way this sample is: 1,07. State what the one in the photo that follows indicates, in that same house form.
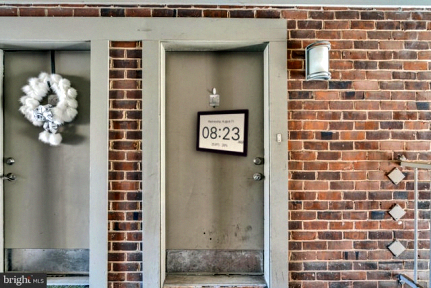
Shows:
8,23
